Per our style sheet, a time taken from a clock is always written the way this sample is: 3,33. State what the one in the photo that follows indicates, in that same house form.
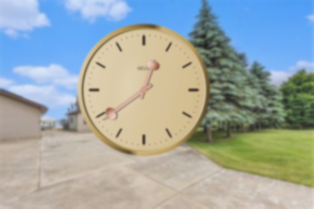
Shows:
12,39
